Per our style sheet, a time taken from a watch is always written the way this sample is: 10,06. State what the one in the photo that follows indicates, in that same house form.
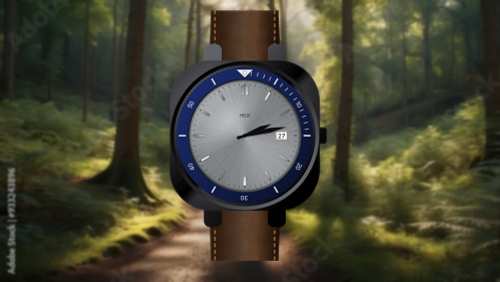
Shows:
2,13
